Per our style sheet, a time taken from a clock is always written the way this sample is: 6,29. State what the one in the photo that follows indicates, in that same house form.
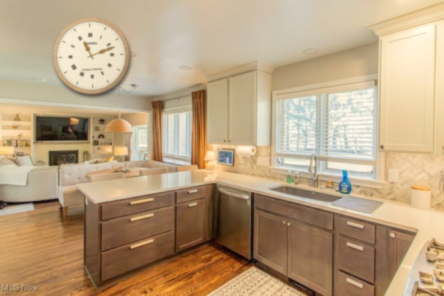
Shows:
11,12
